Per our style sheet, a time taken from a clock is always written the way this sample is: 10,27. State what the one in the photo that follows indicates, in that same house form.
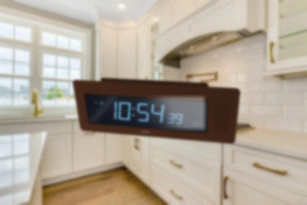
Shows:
10,54
